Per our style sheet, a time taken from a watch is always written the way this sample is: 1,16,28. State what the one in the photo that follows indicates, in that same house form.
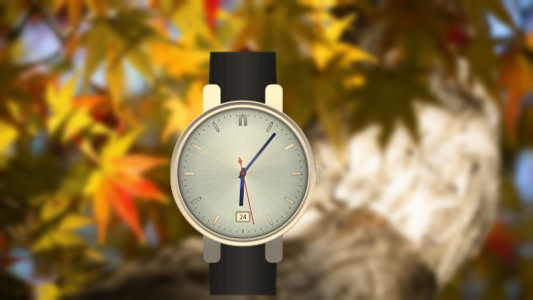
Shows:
6,06,28
